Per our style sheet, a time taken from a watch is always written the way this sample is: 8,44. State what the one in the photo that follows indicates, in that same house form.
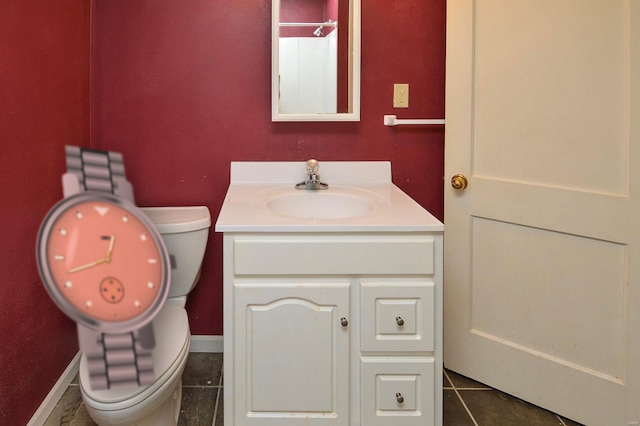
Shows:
12,42
